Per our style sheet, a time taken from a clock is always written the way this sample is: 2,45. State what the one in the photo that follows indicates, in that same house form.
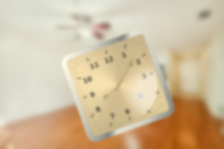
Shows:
8,08
